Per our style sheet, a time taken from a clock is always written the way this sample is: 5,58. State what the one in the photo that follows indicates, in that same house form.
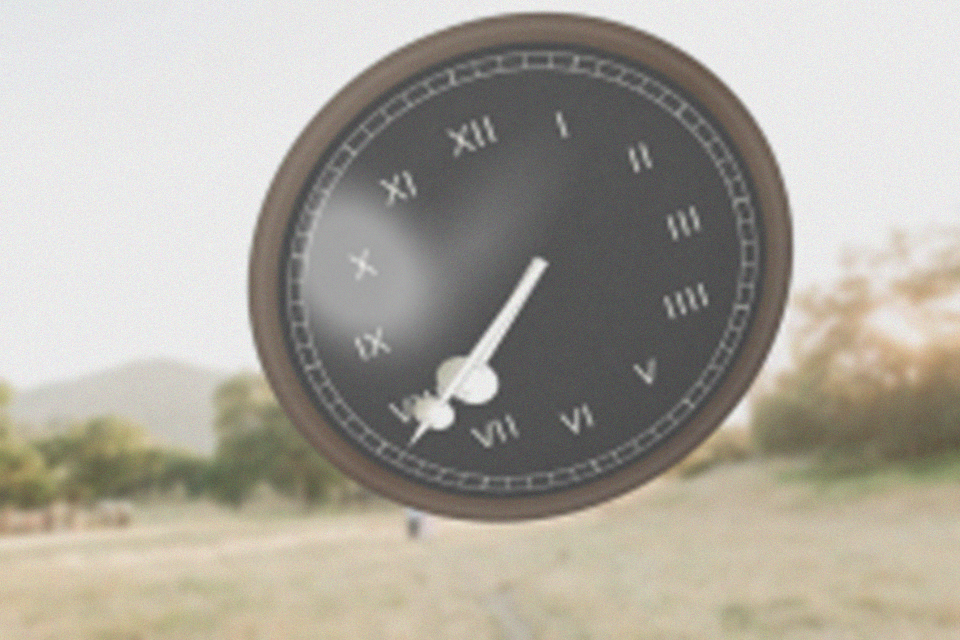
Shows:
7,39
